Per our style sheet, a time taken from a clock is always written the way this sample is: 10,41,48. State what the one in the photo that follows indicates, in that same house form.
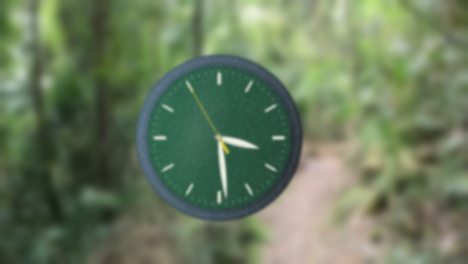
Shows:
3,28,55
